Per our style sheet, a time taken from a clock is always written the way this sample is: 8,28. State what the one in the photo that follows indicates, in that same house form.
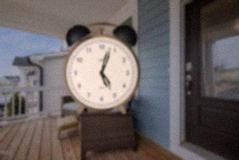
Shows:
5,03
